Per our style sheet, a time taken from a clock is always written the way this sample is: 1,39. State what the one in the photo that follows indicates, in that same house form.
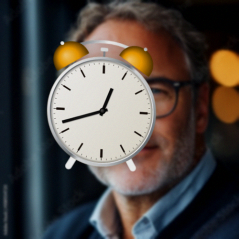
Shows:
12,42
